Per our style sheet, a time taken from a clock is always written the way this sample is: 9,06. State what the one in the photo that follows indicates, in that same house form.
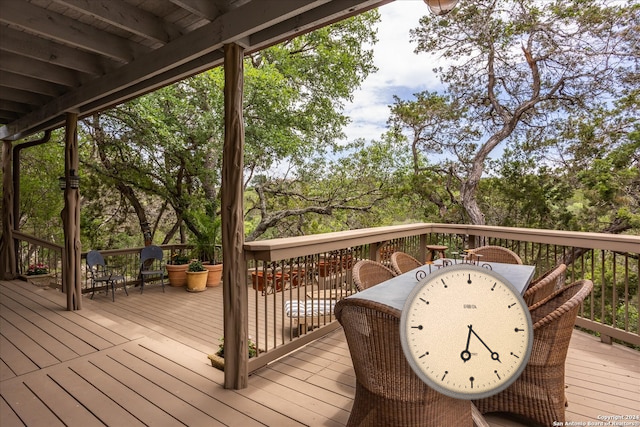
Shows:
6,23
